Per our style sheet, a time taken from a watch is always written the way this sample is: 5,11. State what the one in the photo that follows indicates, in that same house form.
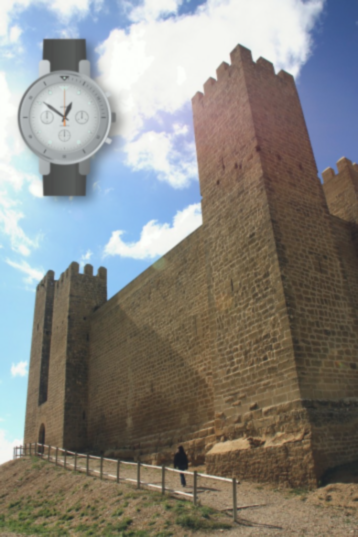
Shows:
12,51
